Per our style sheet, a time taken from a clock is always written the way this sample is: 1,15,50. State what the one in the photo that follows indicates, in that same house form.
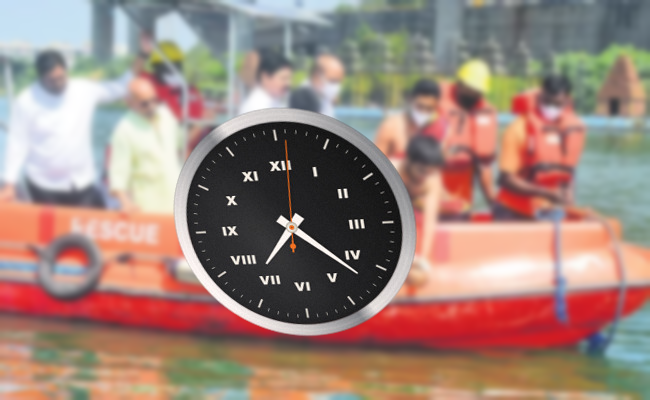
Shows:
7,22,01
